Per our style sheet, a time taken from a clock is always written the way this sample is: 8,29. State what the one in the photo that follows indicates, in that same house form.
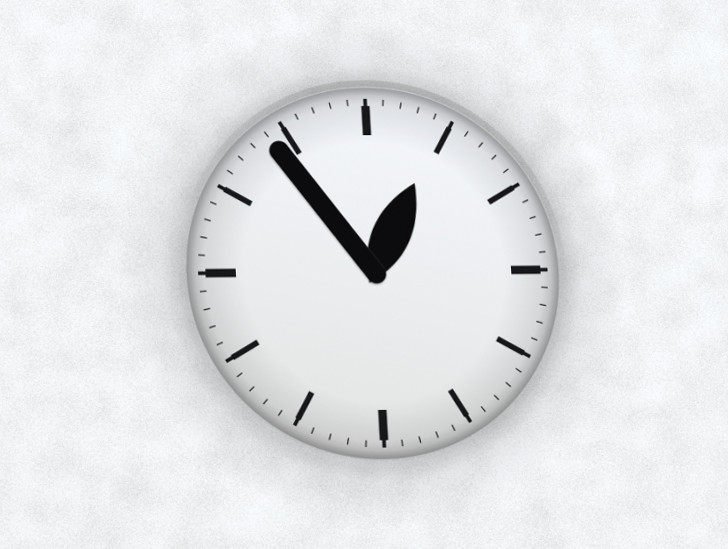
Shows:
12,54
